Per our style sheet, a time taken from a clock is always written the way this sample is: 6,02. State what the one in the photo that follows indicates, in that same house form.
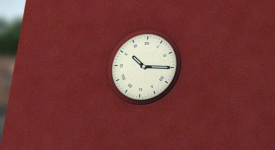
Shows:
10,15
